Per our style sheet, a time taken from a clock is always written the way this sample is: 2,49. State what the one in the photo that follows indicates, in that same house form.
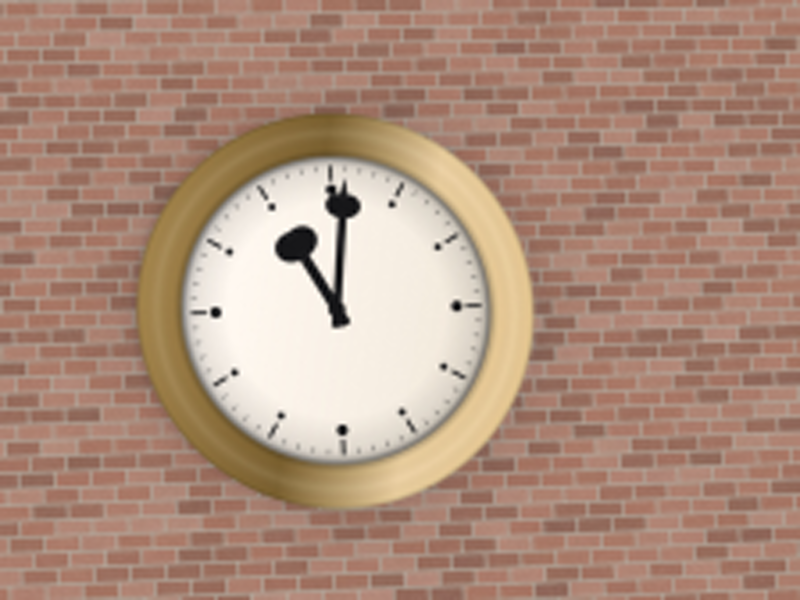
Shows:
11,01
